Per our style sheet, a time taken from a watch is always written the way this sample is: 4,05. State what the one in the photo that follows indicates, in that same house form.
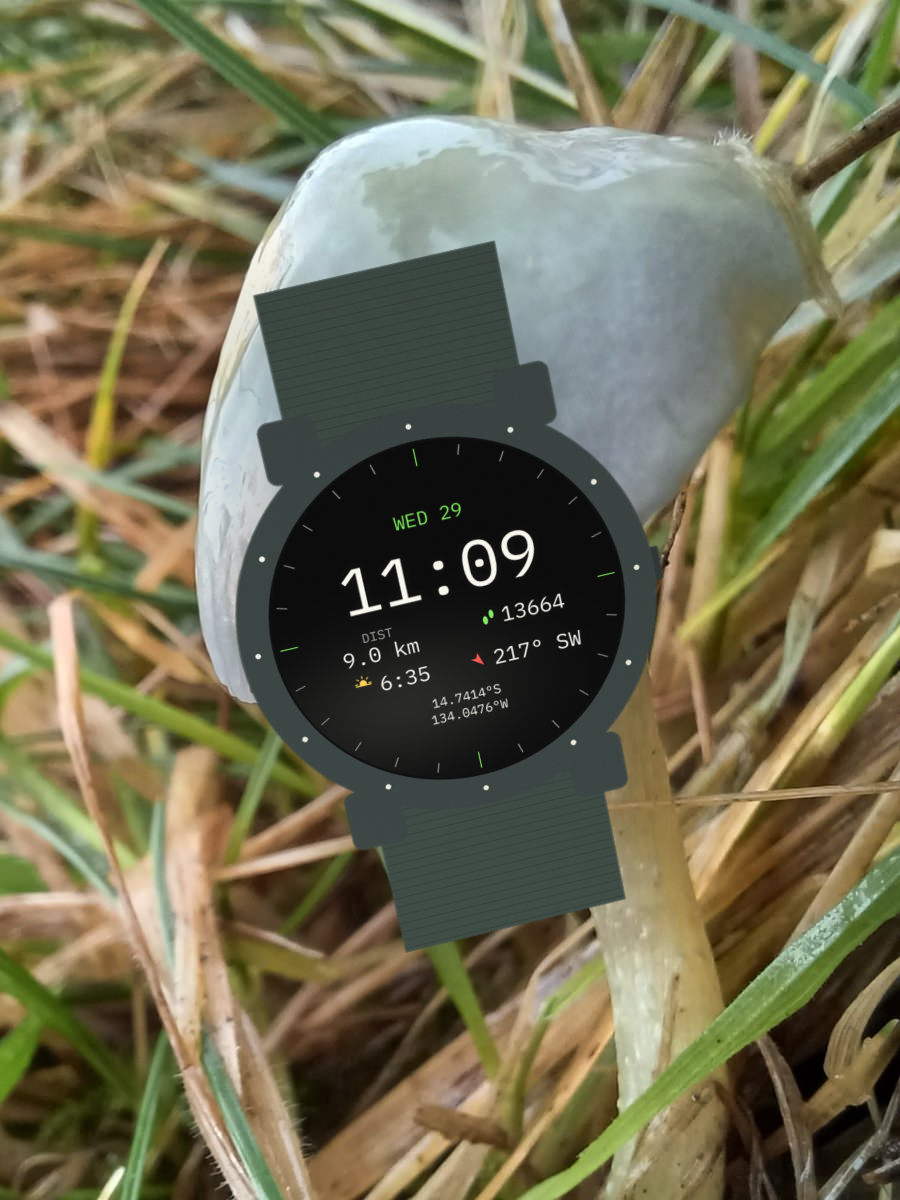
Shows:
11,09
